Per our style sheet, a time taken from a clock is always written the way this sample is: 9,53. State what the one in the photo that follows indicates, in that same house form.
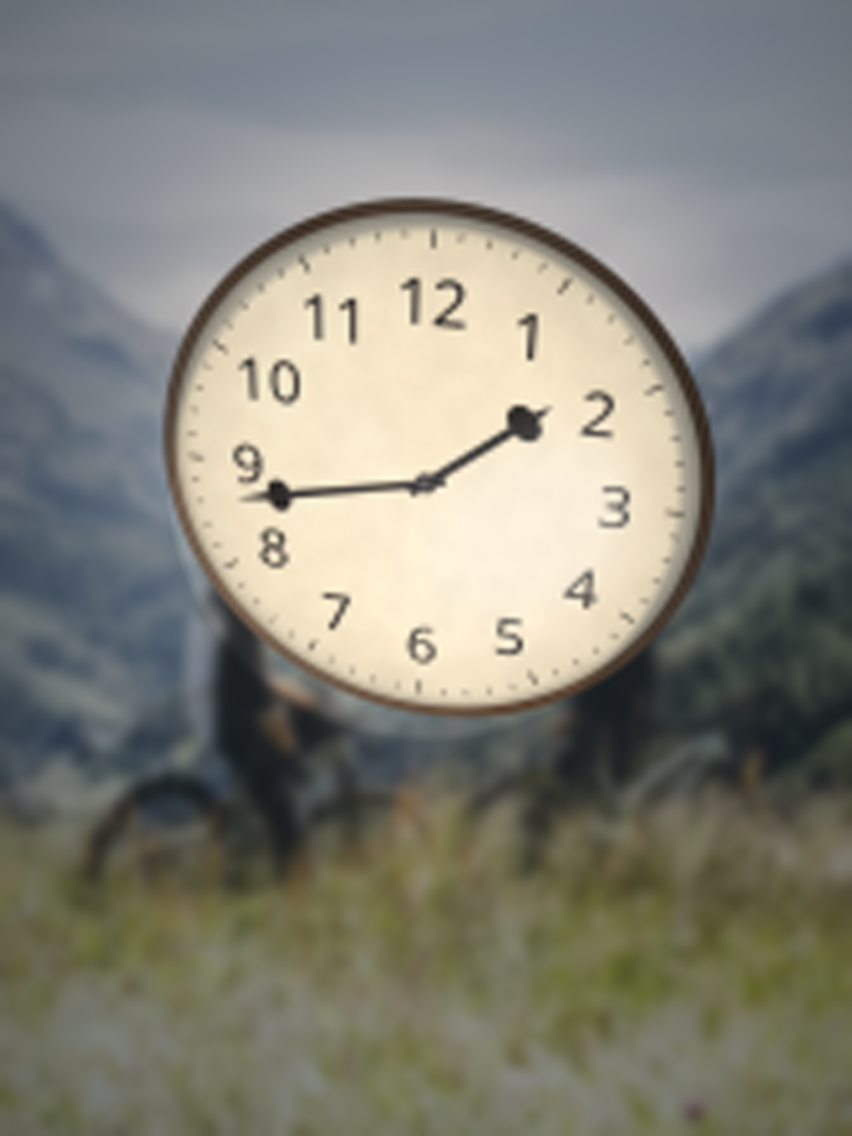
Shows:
1,43
